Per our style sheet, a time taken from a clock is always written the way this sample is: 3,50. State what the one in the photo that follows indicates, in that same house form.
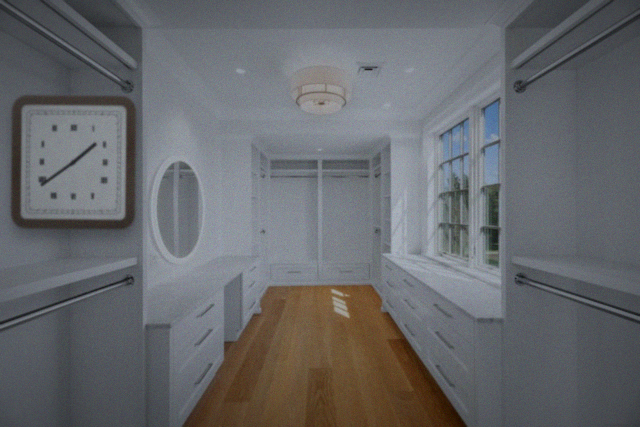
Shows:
1,39
